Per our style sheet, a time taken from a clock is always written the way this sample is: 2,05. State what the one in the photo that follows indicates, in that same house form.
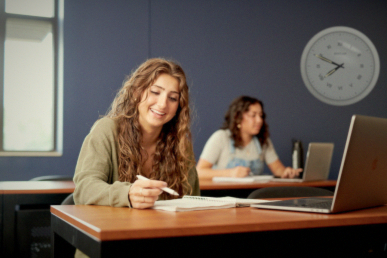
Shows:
7,49
